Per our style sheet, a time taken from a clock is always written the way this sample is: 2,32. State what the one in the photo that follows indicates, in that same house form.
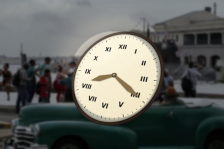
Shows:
8,20
